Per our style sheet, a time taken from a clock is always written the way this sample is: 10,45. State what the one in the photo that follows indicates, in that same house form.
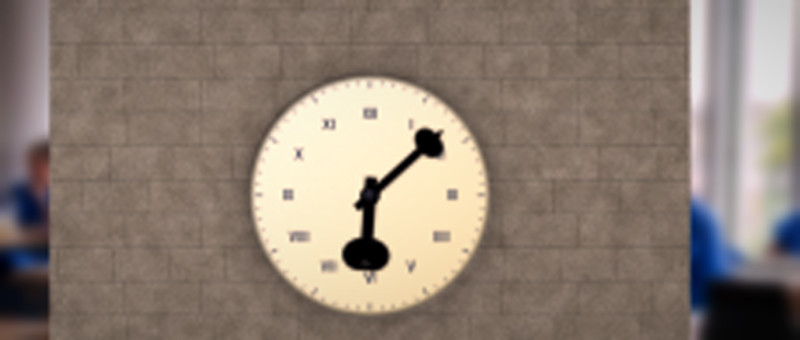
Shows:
6,08
